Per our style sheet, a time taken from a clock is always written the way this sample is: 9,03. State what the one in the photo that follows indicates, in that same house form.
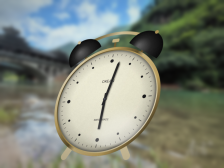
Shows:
6,02
